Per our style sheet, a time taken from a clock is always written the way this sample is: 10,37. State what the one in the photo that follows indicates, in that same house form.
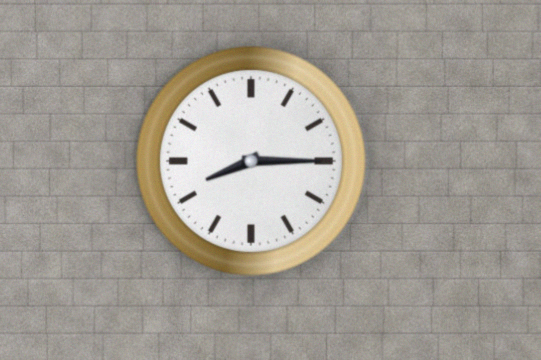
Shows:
8,15
